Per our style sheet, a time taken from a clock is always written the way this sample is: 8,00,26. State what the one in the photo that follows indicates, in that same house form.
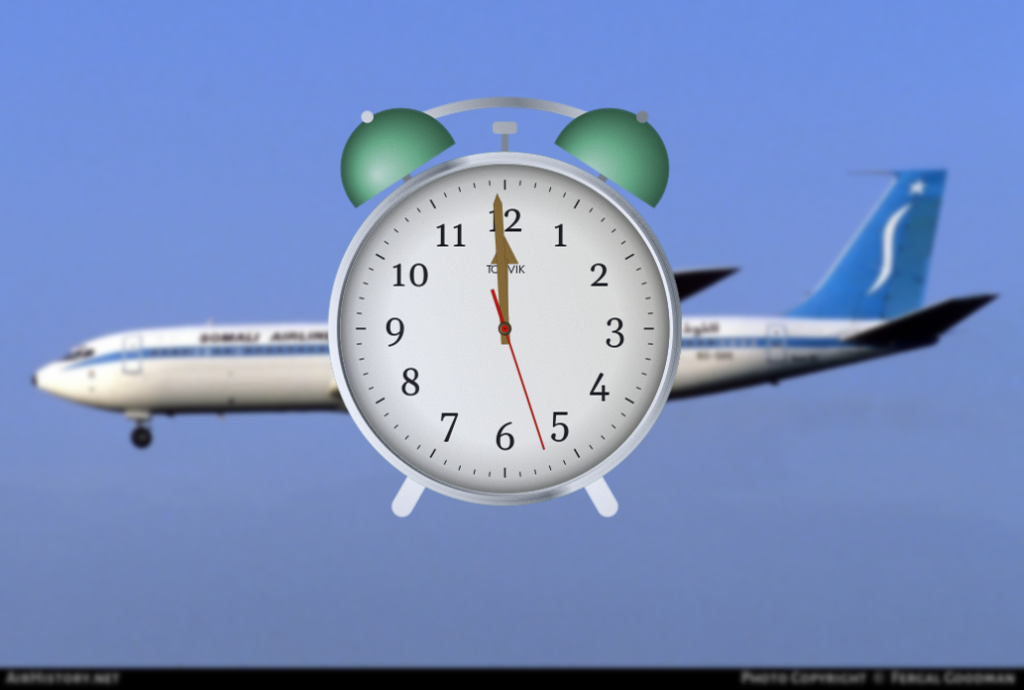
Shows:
11,59,27
